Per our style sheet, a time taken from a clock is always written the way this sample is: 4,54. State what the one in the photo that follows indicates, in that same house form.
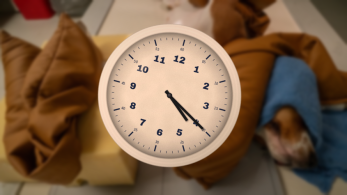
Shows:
4,20
